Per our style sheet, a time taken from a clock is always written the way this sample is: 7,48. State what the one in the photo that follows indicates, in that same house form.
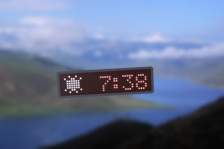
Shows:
7,38
